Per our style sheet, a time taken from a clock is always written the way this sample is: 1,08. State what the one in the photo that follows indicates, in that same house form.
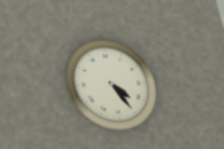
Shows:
4,25
